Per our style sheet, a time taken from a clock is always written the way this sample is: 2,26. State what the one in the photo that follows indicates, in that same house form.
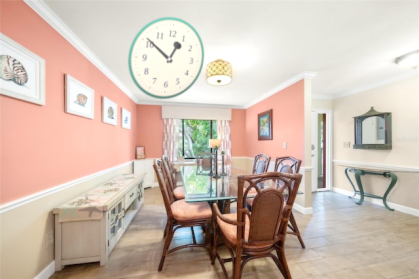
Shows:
12,51
